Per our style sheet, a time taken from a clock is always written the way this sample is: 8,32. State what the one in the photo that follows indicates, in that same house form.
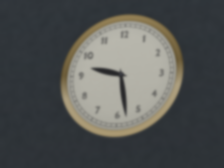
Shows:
9,28
